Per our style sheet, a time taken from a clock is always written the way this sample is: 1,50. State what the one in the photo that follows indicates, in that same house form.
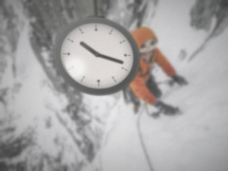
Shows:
10,18
